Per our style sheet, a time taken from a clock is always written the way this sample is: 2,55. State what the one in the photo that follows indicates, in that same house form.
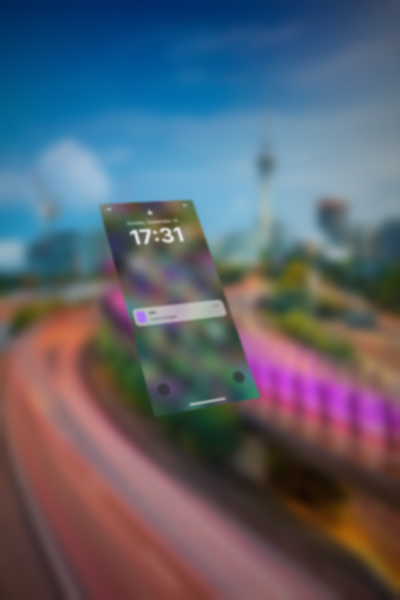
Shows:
17,31
